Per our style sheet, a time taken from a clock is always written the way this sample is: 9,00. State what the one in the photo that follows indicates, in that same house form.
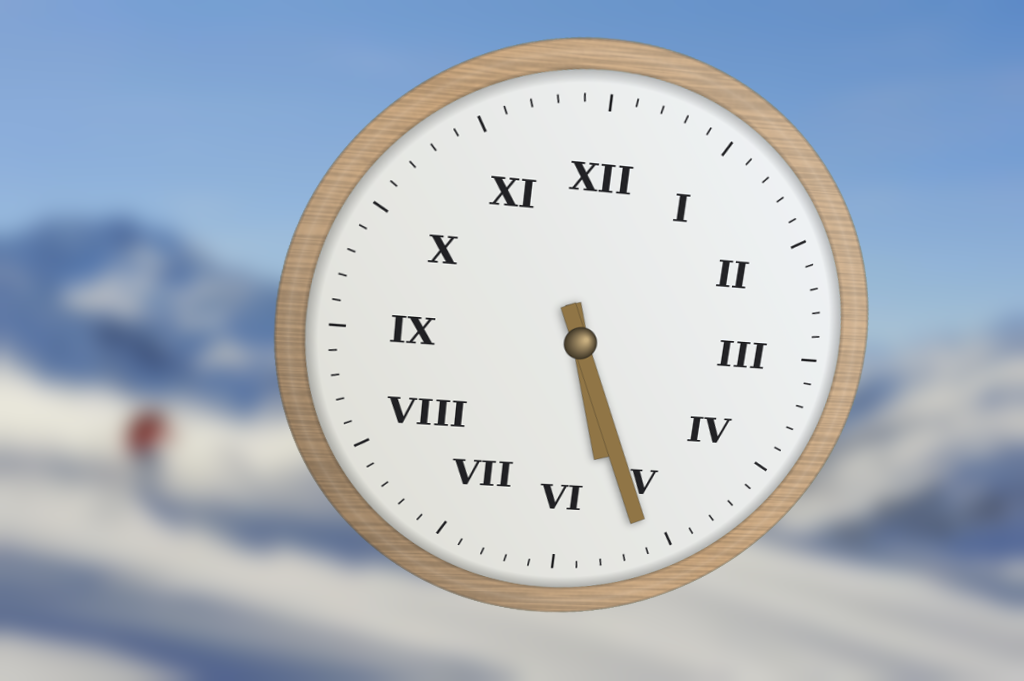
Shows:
5,26
